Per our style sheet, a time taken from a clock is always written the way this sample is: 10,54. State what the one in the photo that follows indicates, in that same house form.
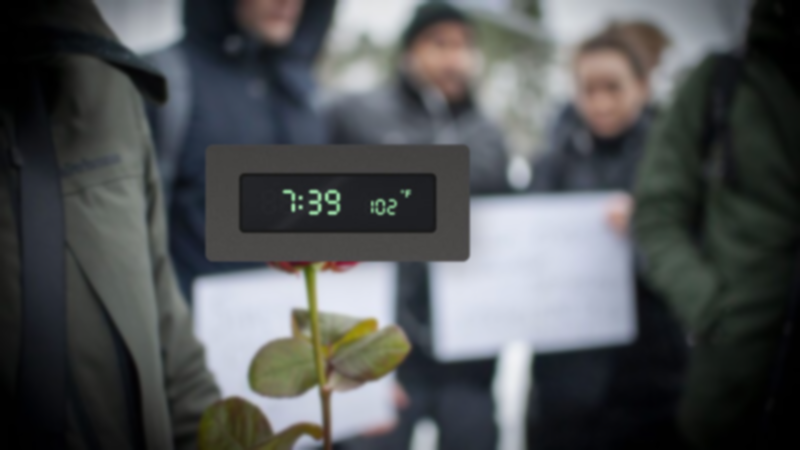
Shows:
7,39
